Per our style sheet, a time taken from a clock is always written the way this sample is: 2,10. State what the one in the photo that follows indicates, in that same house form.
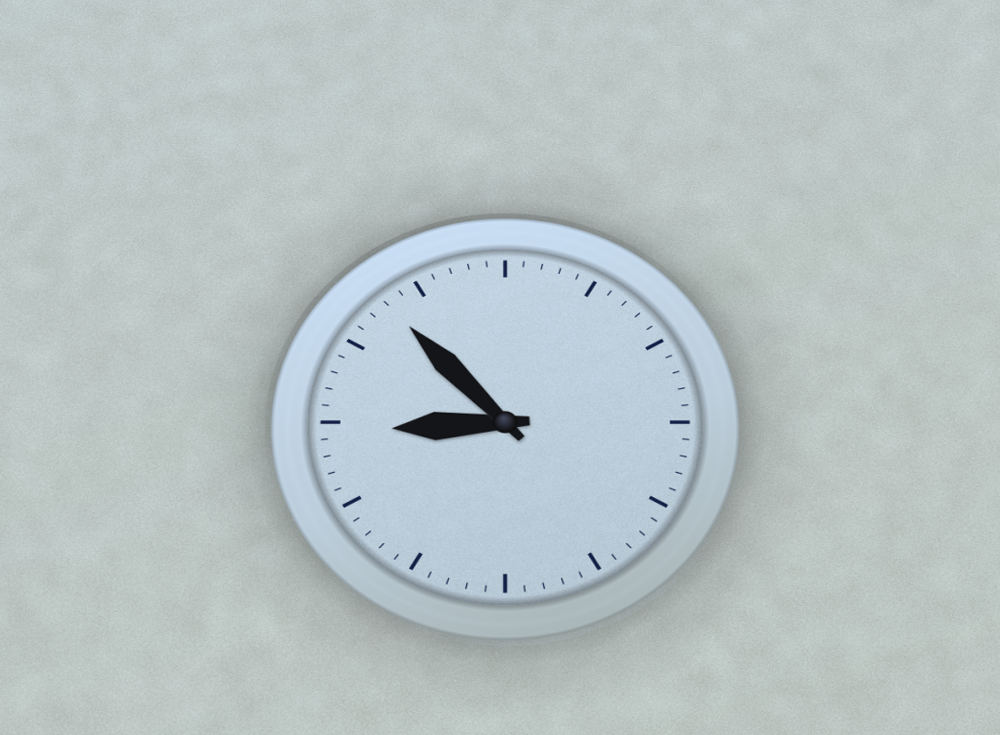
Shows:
8,53
